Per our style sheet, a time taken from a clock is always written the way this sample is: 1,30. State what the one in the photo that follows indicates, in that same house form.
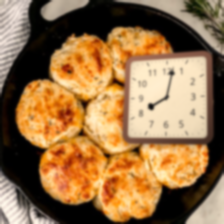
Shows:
8,02
